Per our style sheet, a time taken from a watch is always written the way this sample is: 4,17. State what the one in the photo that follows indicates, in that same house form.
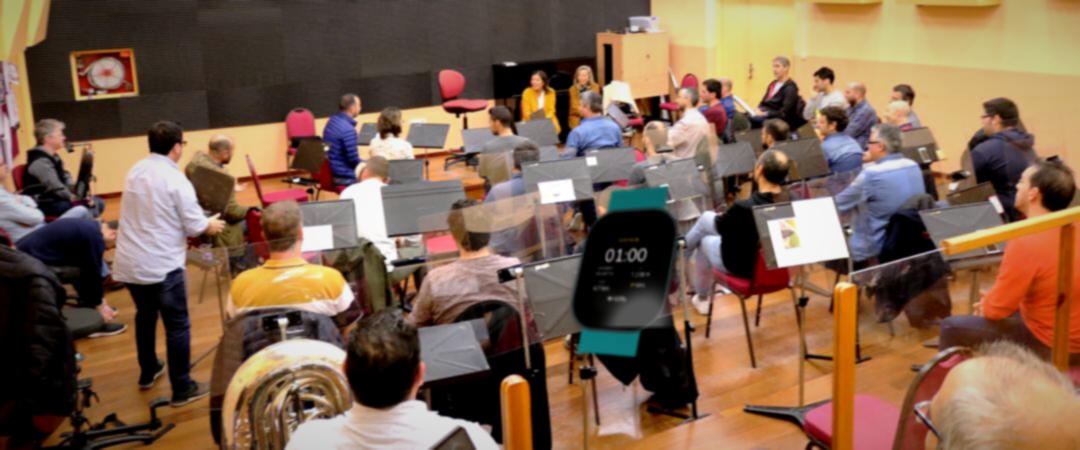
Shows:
1,00
